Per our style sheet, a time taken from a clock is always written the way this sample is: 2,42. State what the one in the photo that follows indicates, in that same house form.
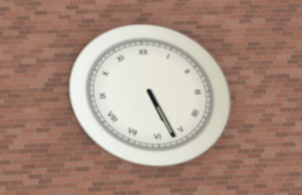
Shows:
5,27
